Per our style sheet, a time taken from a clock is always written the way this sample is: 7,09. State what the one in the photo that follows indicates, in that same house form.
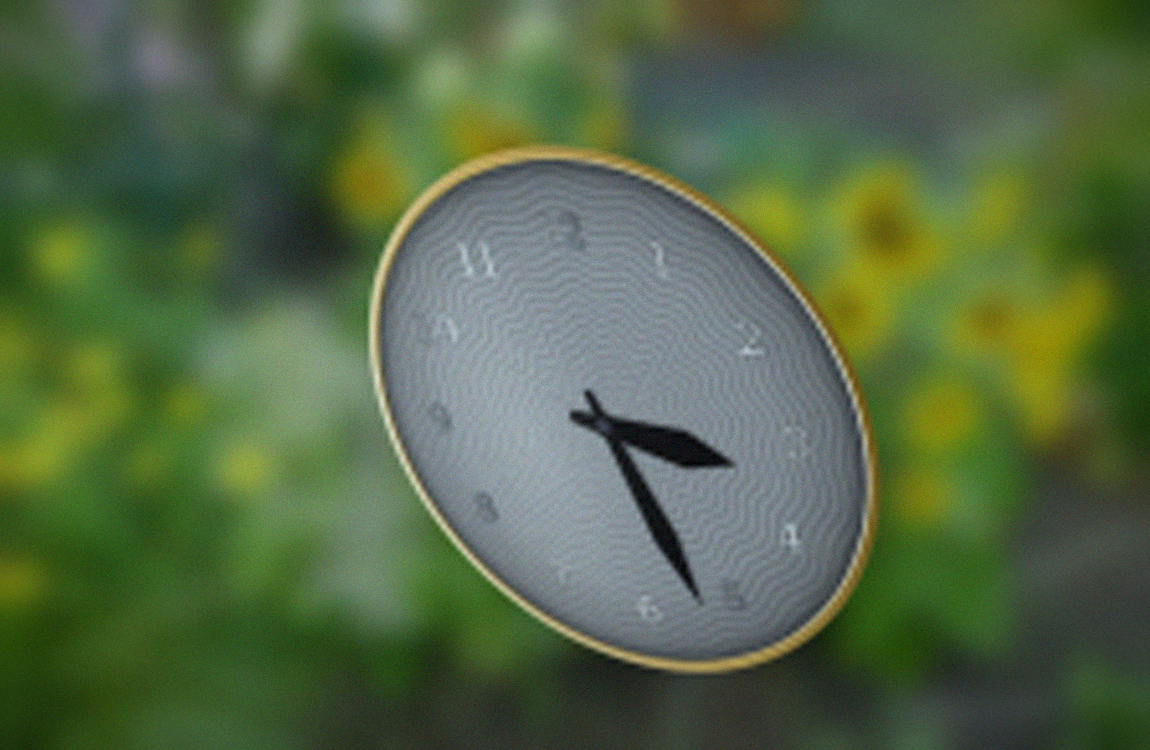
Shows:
3,27
